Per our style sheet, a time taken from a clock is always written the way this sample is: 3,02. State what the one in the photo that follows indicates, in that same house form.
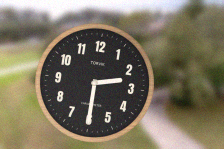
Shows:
2,30
